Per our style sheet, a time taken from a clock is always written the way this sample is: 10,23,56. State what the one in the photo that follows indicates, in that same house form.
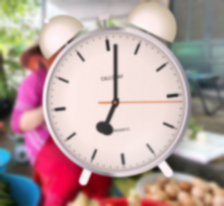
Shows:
7,01,16
